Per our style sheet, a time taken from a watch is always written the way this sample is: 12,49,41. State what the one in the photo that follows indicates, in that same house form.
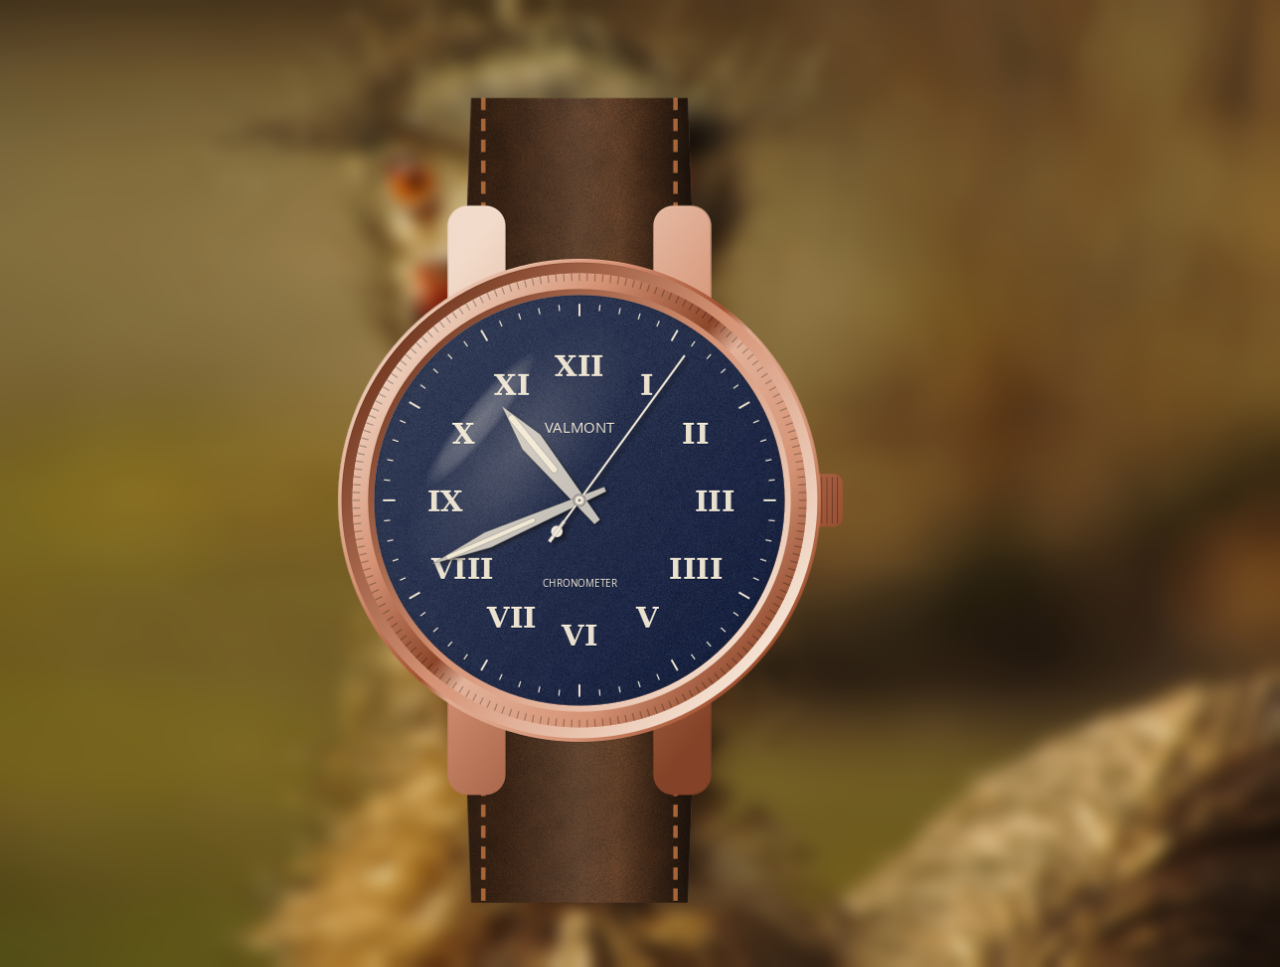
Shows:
10,41,06
